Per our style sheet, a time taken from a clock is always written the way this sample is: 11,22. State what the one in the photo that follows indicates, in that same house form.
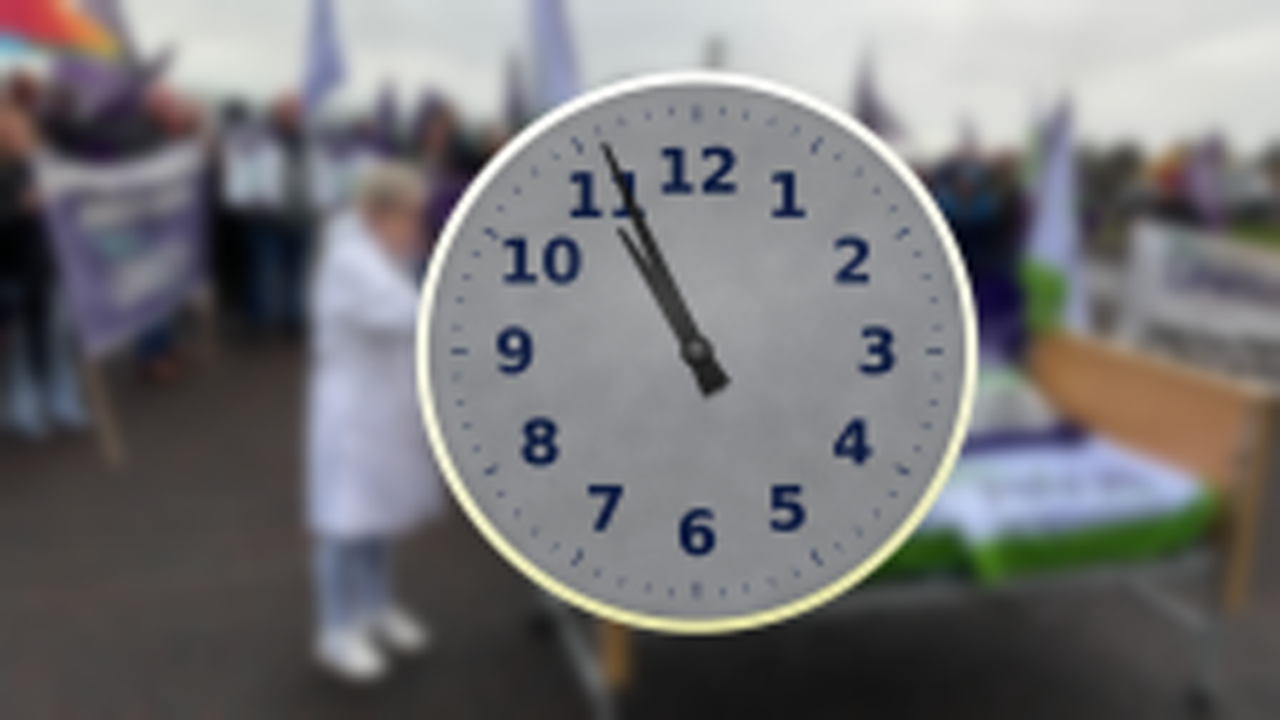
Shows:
10,56
